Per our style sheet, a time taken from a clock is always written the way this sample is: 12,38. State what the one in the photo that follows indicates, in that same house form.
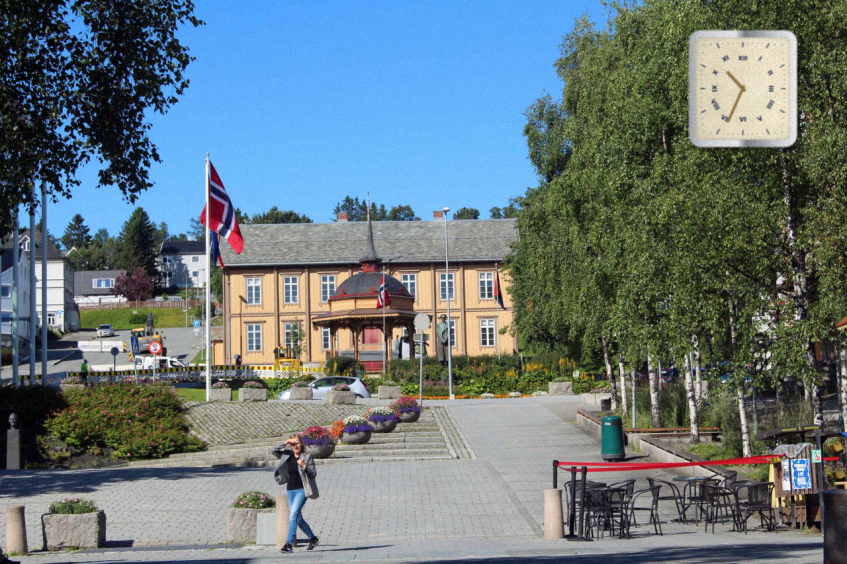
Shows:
10,34
